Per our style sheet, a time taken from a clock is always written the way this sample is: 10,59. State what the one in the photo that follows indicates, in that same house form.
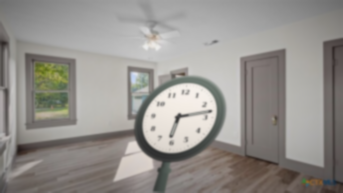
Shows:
6,13
